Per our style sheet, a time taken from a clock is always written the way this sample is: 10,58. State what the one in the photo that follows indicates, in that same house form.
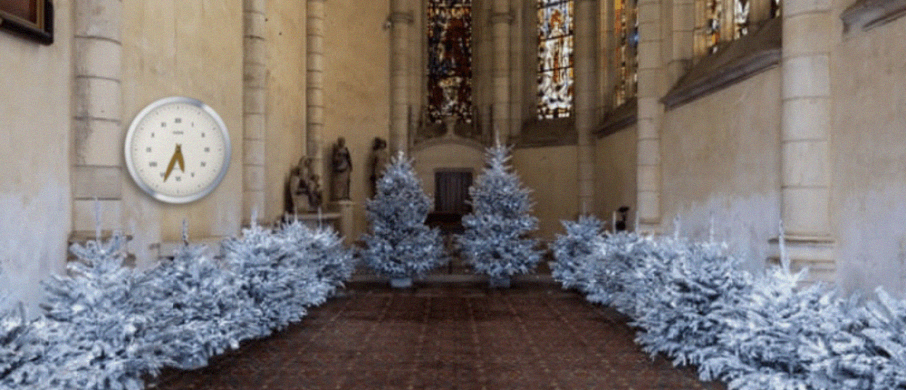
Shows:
5,34
